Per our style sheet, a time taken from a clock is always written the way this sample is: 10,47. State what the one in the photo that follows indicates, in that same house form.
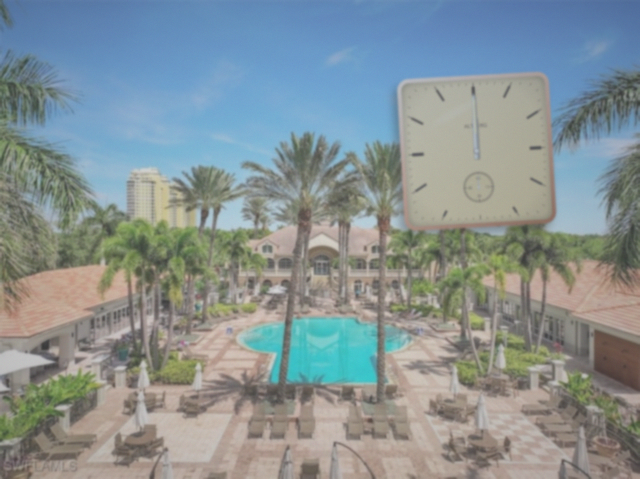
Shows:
12,00
